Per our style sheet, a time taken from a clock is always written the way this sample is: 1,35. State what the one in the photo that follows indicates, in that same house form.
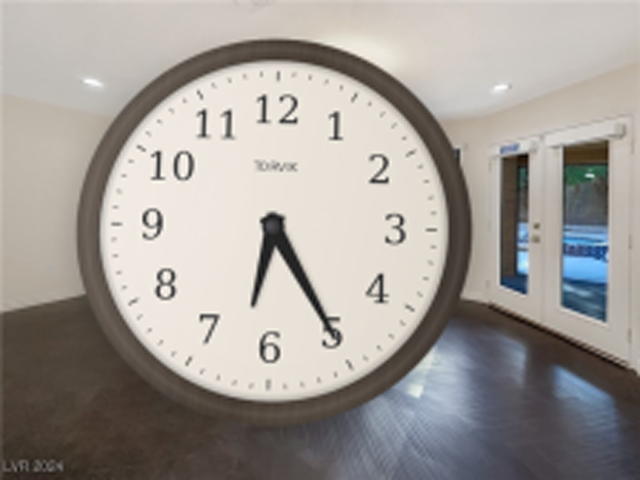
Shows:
6,25
